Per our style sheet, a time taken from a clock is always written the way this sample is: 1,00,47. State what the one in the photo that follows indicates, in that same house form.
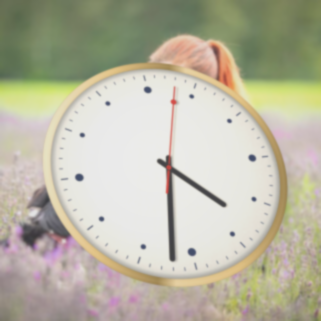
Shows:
4,32,03
